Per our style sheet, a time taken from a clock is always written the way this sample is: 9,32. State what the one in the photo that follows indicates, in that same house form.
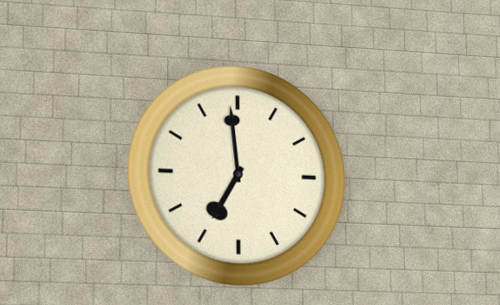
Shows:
6,59
